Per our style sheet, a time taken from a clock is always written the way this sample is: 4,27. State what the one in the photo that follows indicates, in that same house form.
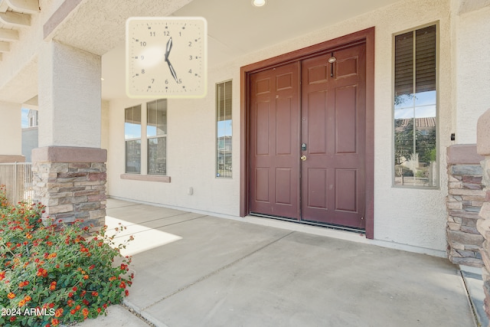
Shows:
12,26
